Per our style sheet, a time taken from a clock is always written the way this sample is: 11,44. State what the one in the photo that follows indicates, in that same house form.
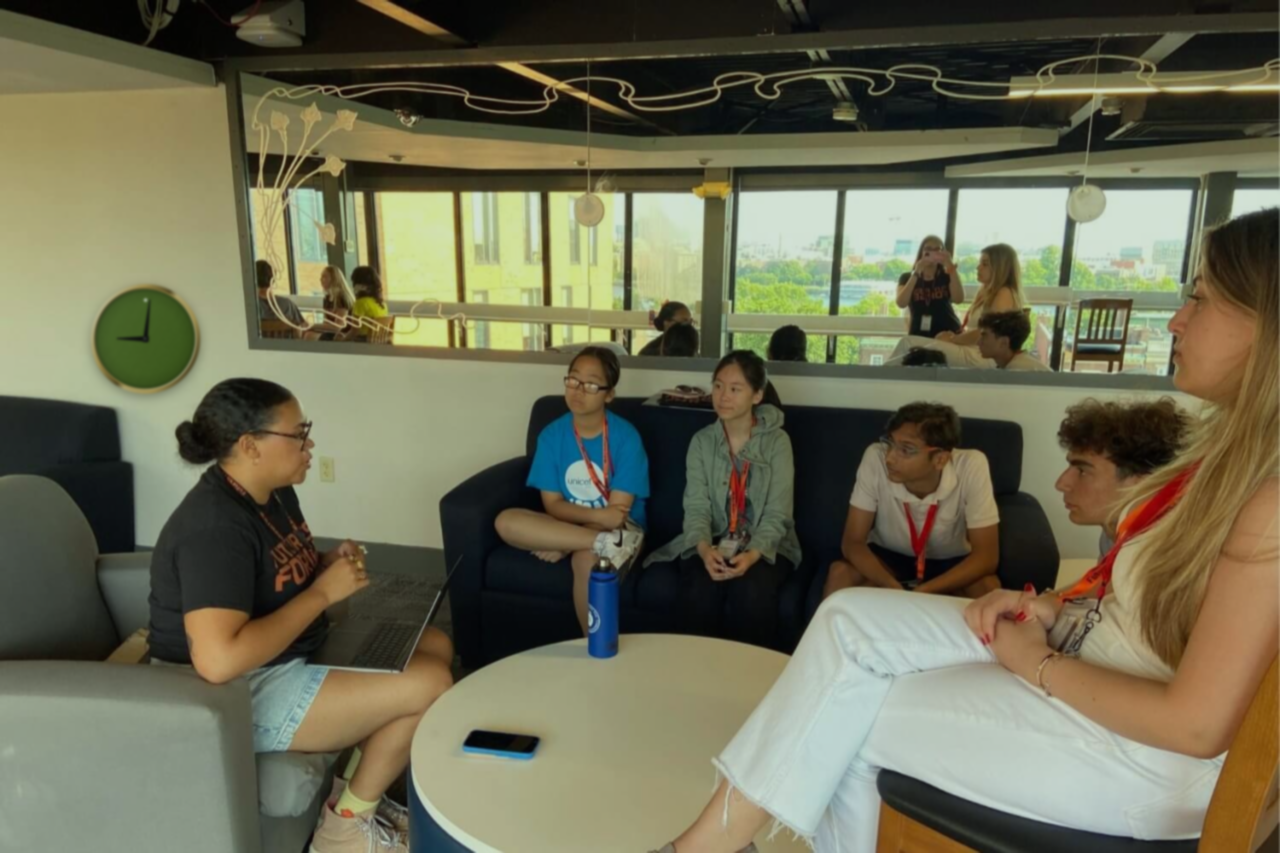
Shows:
9,01
